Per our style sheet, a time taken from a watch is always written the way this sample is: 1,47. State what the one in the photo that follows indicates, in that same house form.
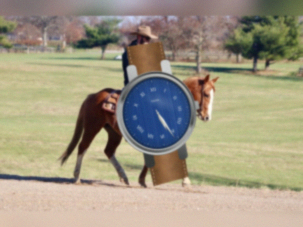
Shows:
5,26
